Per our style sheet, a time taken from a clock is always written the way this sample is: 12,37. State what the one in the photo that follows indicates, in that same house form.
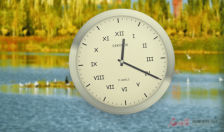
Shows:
12,20
